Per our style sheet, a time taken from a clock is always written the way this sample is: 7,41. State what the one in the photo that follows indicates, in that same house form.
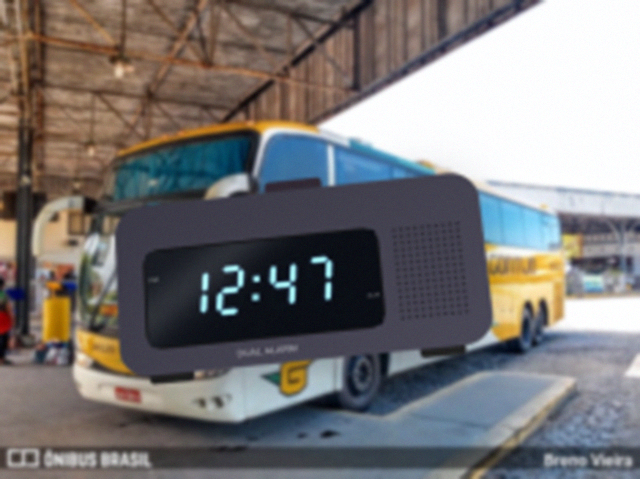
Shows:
12,47
